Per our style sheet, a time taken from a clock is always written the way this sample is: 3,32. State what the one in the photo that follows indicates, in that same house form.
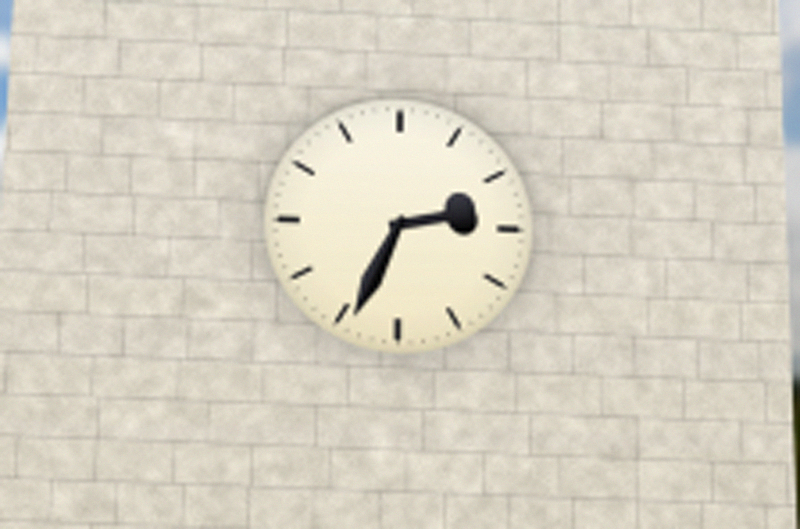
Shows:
2,34
